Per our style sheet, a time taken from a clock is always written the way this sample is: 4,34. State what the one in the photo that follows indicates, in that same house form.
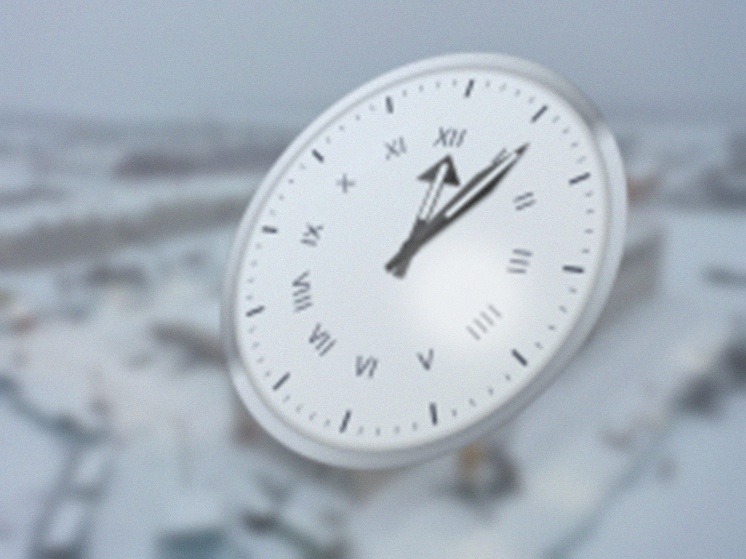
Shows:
12,06
